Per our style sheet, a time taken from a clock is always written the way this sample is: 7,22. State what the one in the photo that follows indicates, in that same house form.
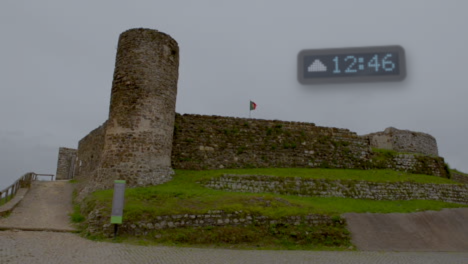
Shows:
12,46
